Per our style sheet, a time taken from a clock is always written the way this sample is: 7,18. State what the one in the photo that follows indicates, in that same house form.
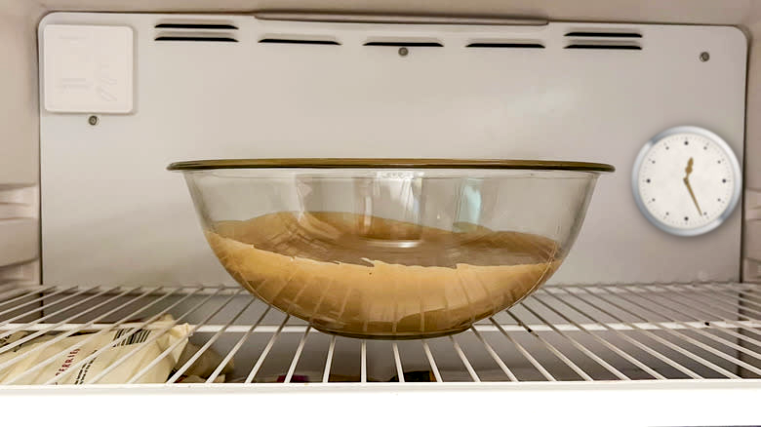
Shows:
12,26
